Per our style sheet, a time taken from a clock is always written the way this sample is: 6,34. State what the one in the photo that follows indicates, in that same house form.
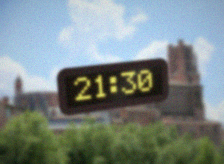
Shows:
21,30
